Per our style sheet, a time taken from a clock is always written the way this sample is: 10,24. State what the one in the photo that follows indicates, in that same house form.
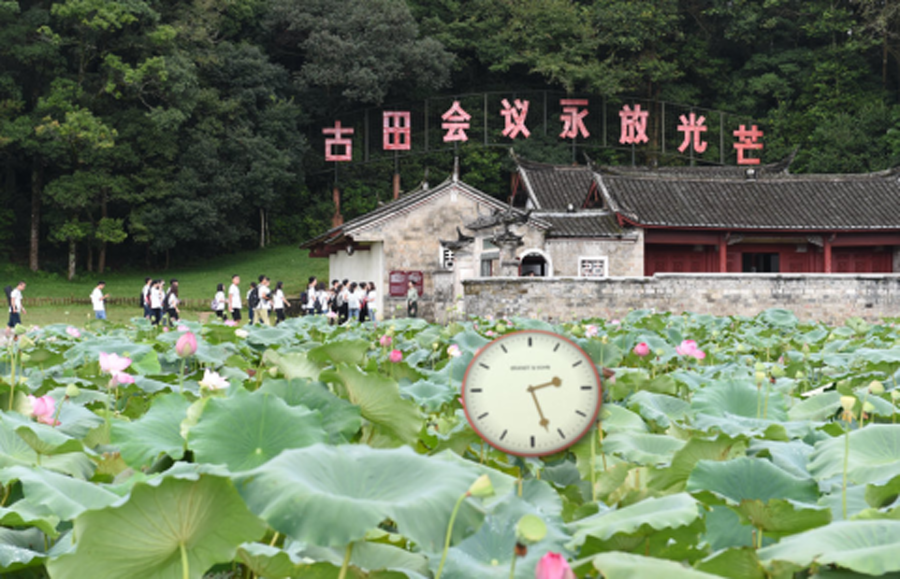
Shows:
2,27
